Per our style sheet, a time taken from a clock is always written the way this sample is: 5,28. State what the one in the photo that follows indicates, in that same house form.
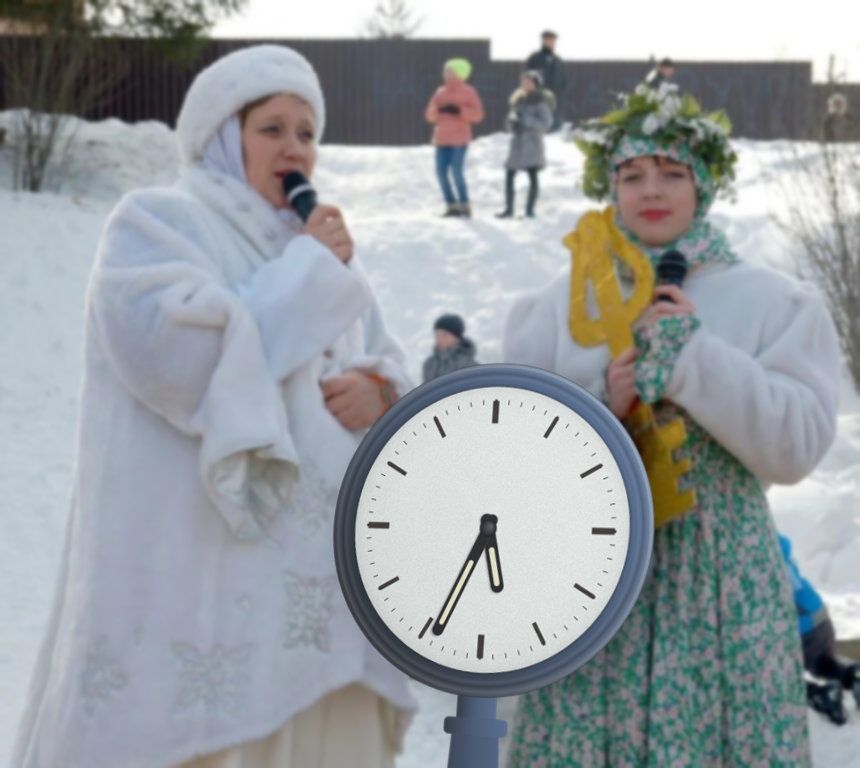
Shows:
5,34
